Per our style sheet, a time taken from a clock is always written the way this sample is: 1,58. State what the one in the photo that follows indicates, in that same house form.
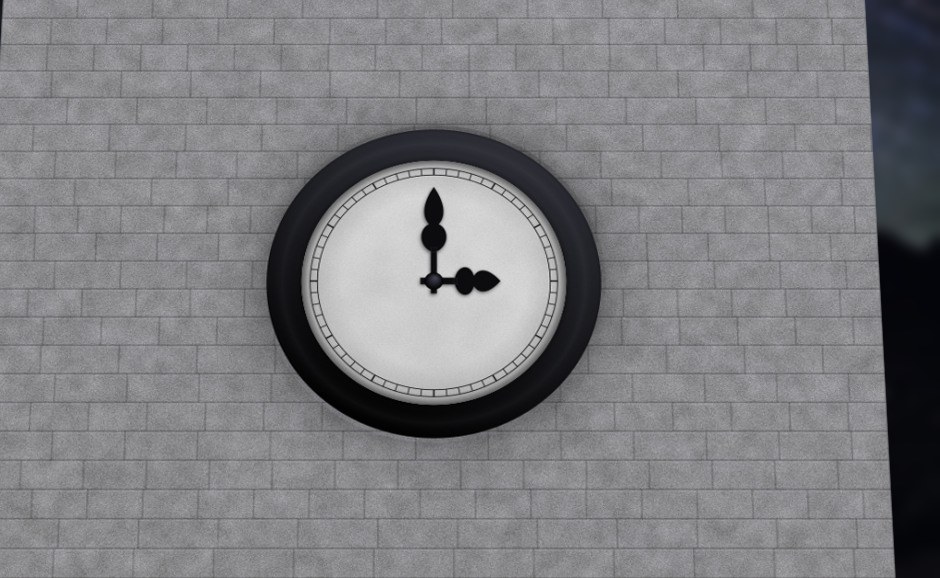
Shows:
3,00
